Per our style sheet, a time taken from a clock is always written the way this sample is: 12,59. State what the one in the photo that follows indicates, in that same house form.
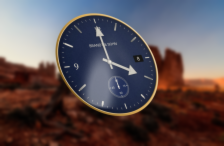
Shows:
4,00
